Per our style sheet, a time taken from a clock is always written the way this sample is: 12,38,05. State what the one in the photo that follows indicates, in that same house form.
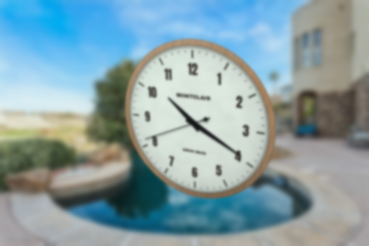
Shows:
10,19,41
